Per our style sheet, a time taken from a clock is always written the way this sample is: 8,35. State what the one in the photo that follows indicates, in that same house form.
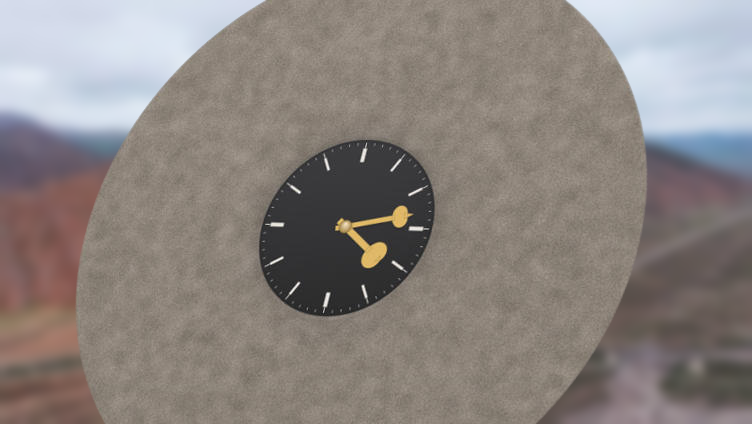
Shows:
4,13
